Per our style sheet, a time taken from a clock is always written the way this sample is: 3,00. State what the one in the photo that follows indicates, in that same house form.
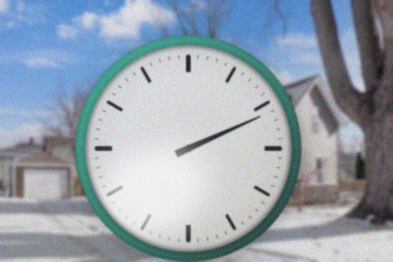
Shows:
2,11
